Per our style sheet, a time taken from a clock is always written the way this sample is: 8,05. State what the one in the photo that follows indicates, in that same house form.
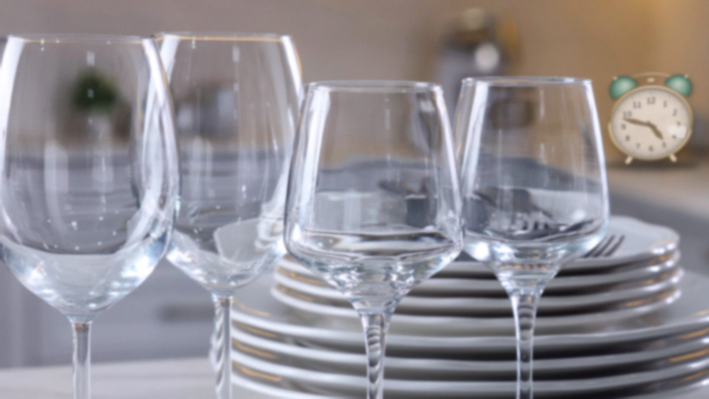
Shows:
4,48
